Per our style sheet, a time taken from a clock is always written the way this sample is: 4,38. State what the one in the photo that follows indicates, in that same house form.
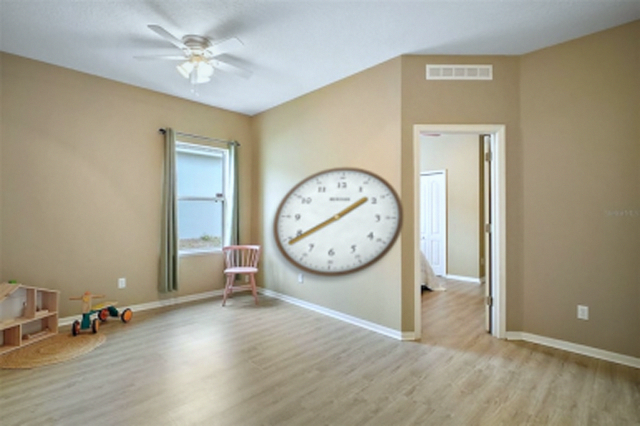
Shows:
1,39
